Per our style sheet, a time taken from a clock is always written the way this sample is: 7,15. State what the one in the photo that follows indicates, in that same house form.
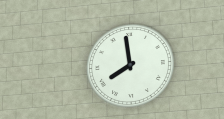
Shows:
7,59
